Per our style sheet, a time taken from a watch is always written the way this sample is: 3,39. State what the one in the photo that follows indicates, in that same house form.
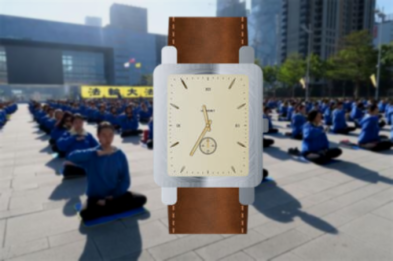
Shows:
11,35
